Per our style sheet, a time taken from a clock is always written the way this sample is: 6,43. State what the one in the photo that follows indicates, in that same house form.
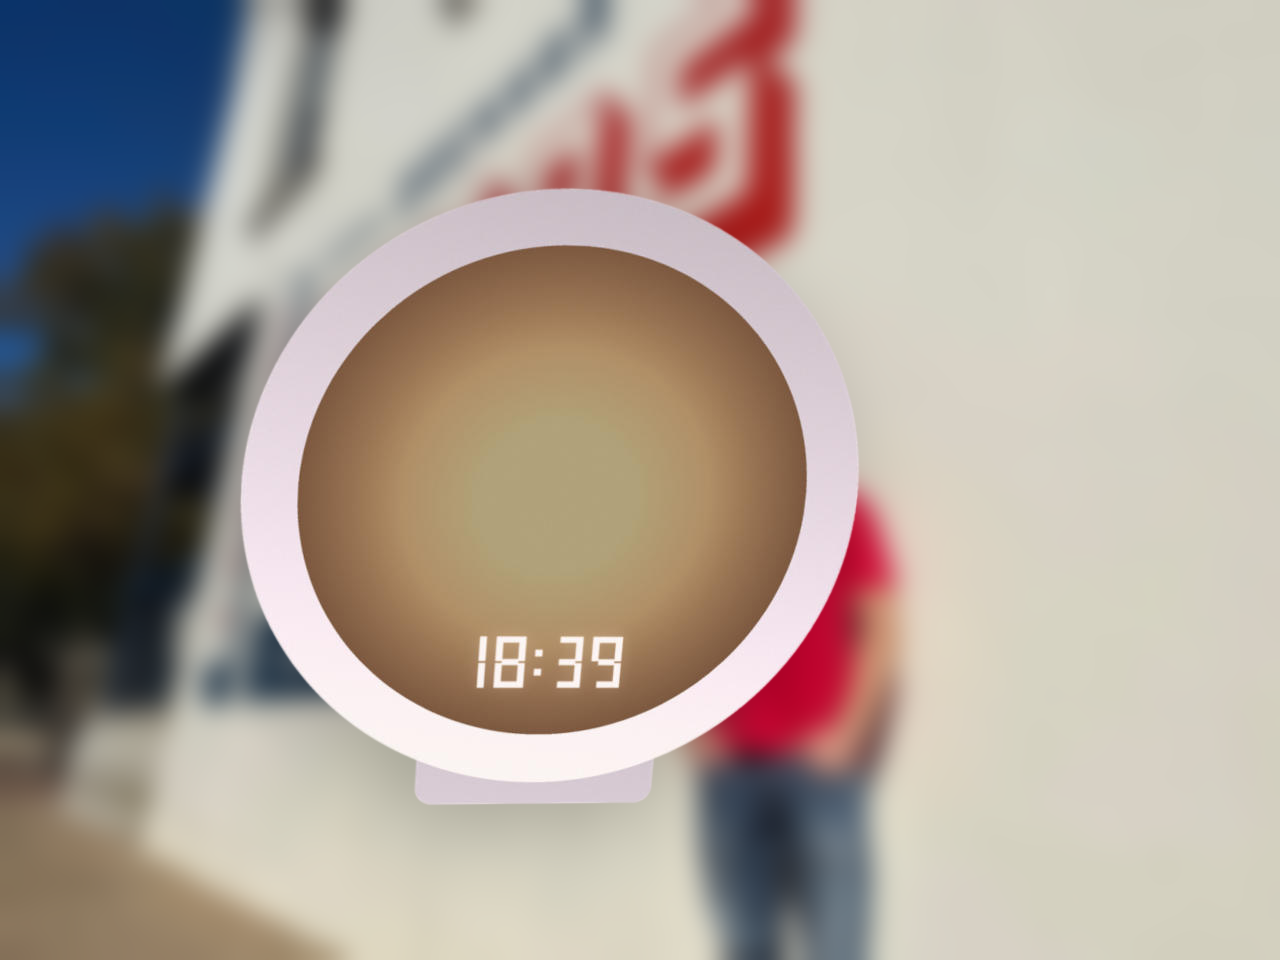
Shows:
18,39
